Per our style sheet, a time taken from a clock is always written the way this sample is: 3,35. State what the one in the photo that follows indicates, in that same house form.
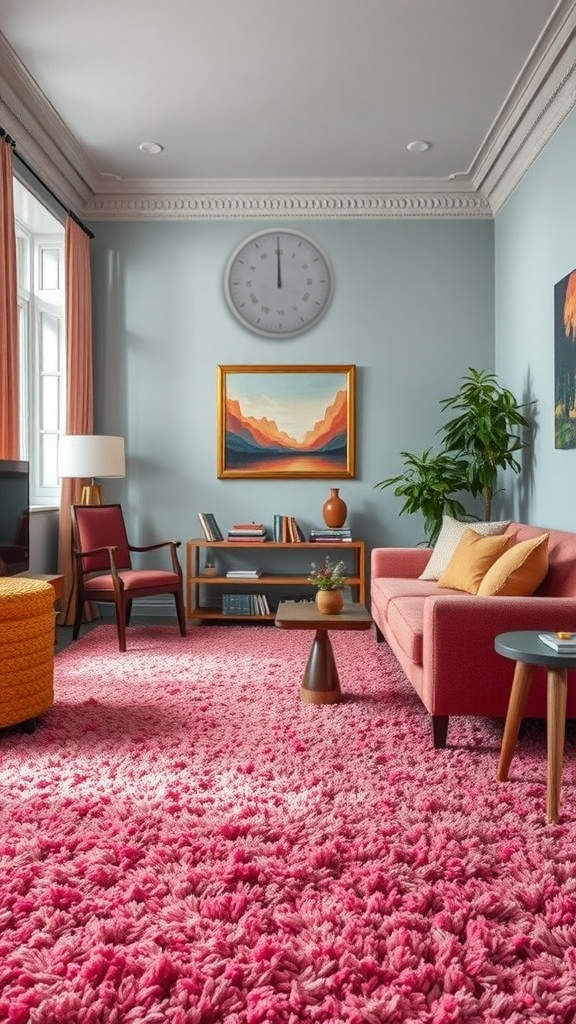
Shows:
12,00
